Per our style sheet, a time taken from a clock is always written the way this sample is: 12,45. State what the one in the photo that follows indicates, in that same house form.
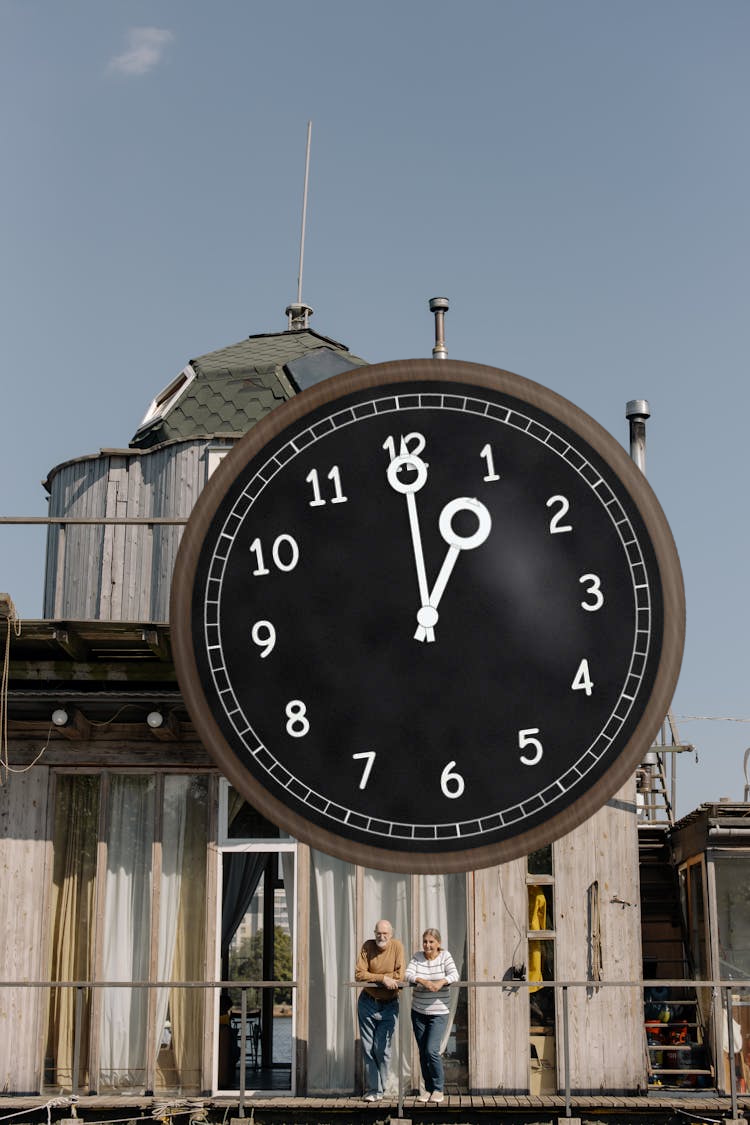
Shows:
1,00
